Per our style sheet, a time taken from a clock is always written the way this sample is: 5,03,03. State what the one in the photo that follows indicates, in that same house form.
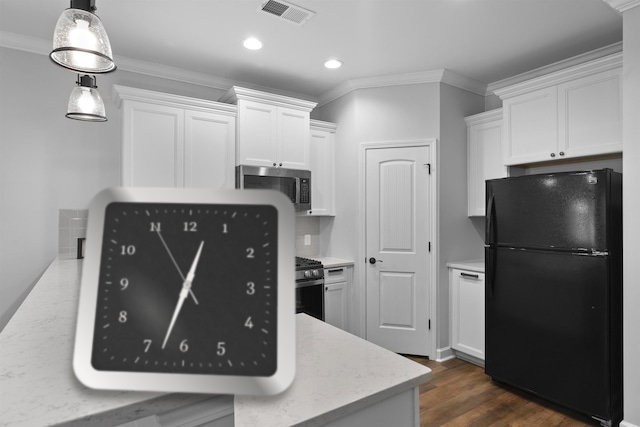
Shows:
12,32,55
